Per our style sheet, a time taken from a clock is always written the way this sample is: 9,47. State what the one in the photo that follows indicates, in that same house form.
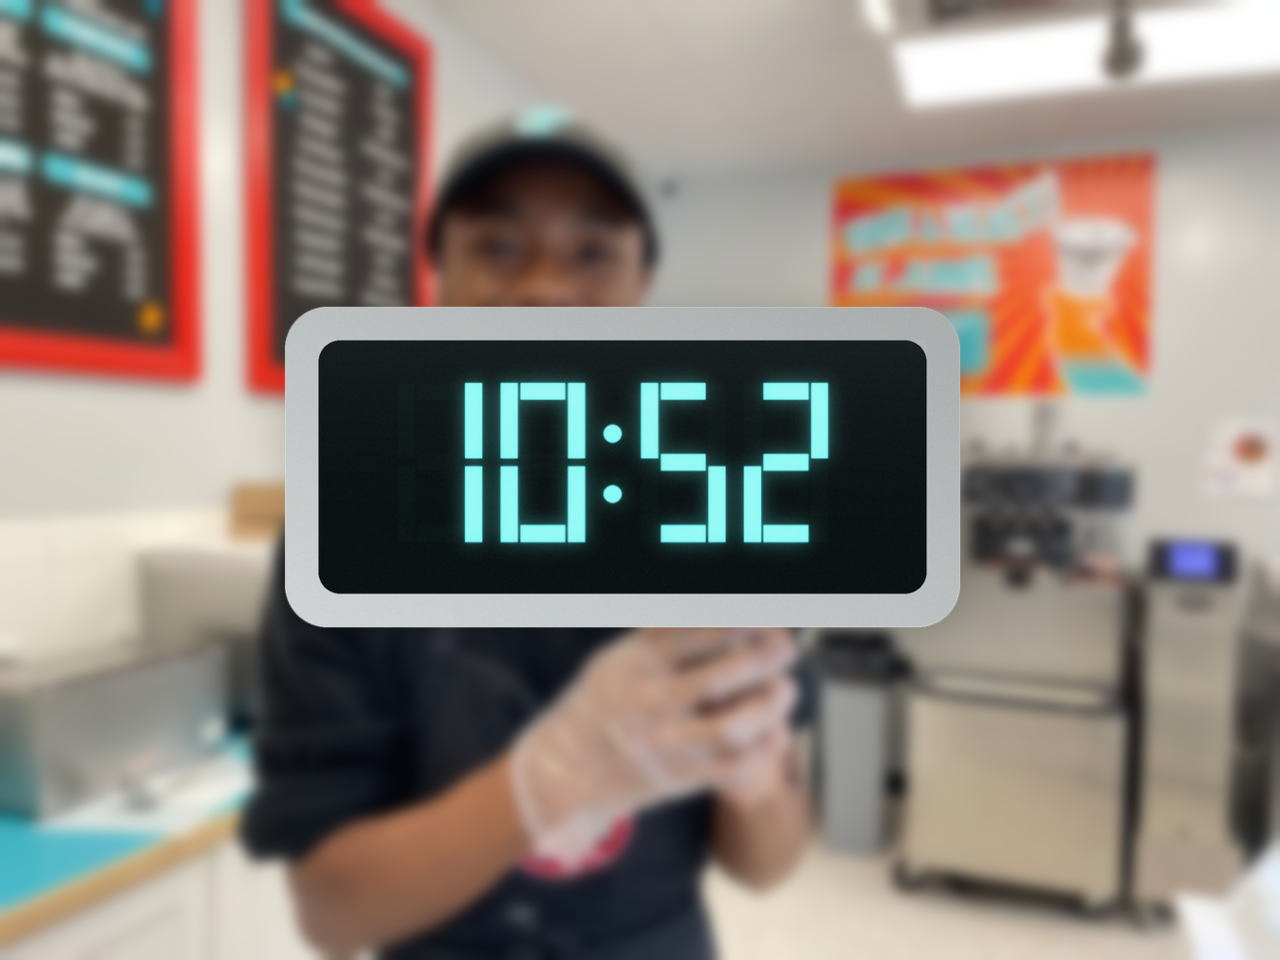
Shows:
10,52
